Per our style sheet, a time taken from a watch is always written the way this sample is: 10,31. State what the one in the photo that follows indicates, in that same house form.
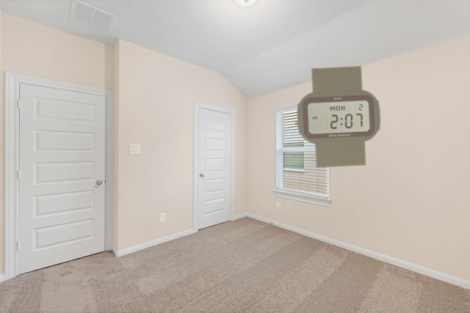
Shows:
2,07
